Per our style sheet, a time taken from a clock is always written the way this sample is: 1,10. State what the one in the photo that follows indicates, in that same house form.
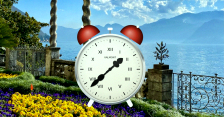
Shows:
1,38
